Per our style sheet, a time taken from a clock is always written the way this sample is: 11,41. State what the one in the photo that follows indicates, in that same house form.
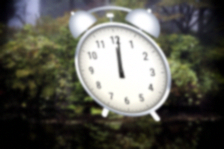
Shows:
12,01
